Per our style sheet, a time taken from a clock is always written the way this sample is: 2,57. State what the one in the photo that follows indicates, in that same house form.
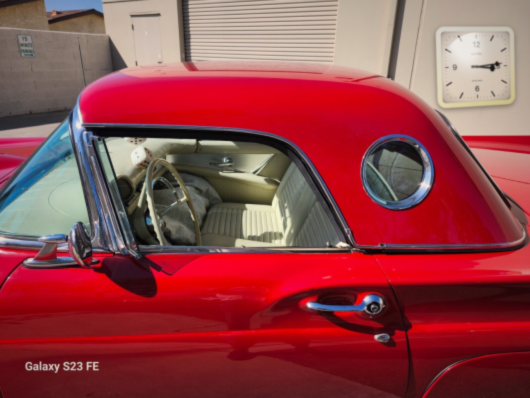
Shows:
3,14
